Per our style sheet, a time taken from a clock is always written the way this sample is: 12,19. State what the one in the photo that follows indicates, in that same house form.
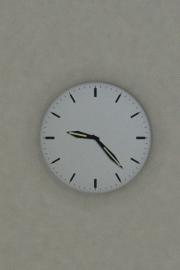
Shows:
9,23
